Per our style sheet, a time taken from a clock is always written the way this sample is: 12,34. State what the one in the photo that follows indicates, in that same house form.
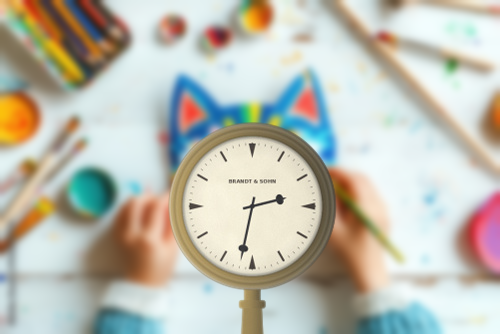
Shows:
2,32
